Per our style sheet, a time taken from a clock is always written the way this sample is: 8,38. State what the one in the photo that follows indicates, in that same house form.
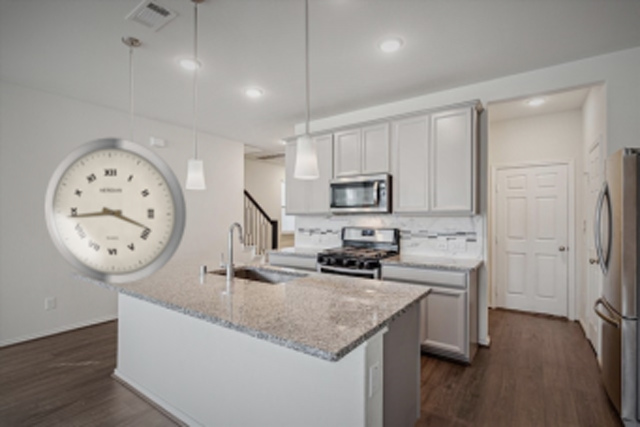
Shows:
3,44
